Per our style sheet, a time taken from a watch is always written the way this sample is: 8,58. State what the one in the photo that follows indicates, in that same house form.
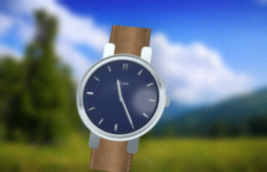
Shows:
11,25
